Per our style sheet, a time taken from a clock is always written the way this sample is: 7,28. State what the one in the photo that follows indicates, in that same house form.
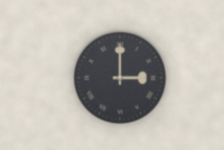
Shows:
3,00
